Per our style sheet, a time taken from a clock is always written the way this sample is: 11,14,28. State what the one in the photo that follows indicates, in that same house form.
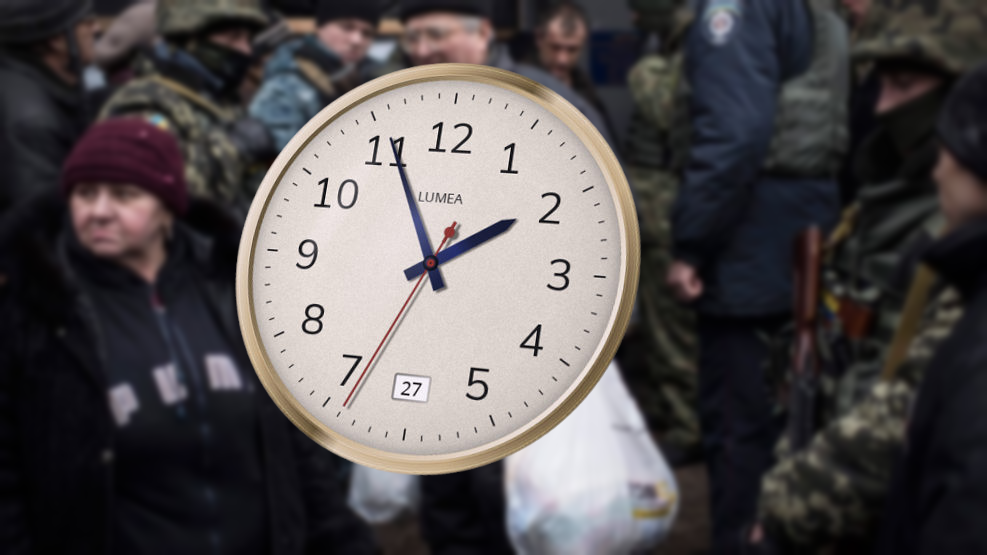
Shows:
1,55,34
